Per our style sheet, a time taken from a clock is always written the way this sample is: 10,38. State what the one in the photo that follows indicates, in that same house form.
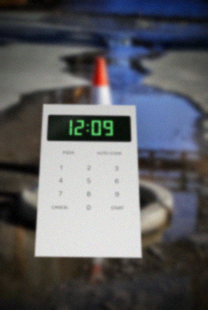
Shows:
12,09
